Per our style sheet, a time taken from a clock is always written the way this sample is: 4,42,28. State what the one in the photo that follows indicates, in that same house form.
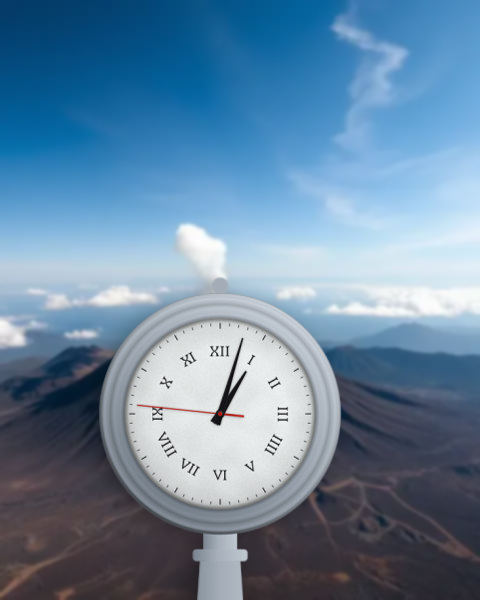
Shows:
1,02,46
